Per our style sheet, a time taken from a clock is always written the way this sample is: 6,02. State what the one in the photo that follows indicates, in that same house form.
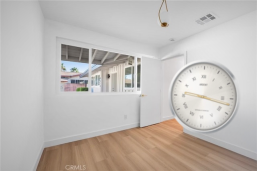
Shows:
9,17
